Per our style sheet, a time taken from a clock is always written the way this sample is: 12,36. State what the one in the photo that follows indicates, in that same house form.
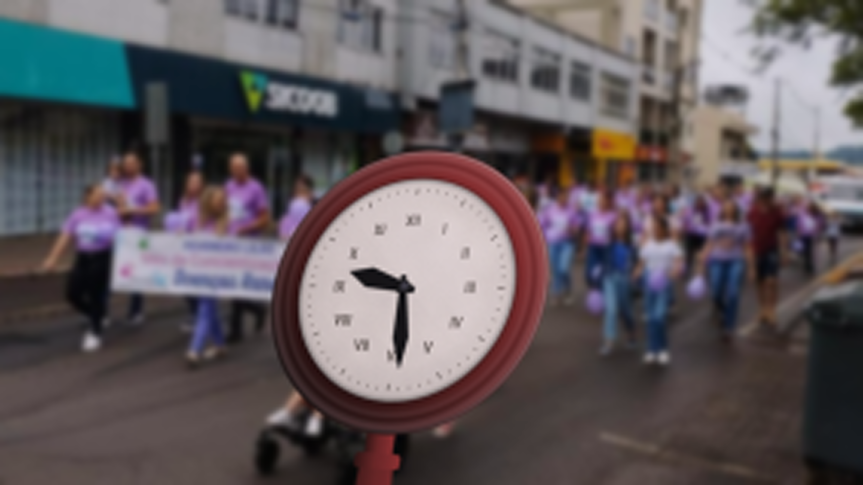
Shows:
9,29
